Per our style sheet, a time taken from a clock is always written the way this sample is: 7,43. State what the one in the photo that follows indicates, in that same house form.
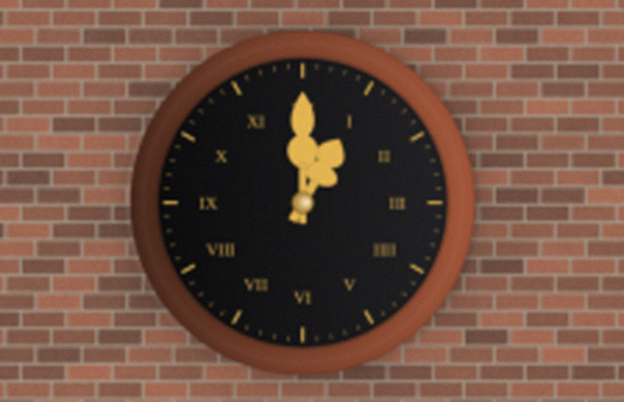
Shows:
1,00
